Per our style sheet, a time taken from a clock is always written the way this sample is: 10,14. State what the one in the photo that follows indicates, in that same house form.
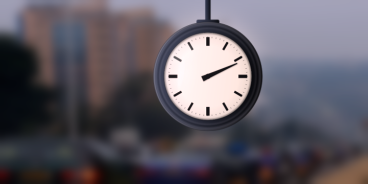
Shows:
2,11
